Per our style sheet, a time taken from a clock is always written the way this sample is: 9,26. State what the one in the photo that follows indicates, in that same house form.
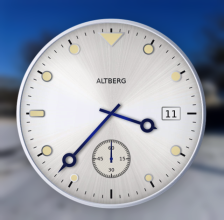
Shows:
3,37
